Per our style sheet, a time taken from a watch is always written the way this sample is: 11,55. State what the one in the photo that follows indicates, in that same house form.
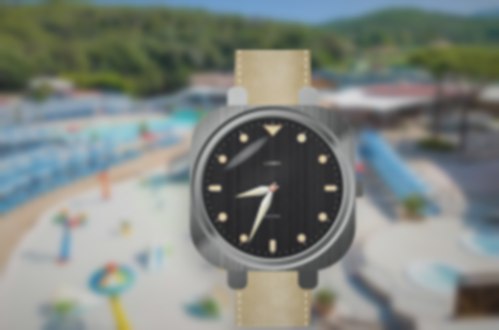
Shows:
8,34
